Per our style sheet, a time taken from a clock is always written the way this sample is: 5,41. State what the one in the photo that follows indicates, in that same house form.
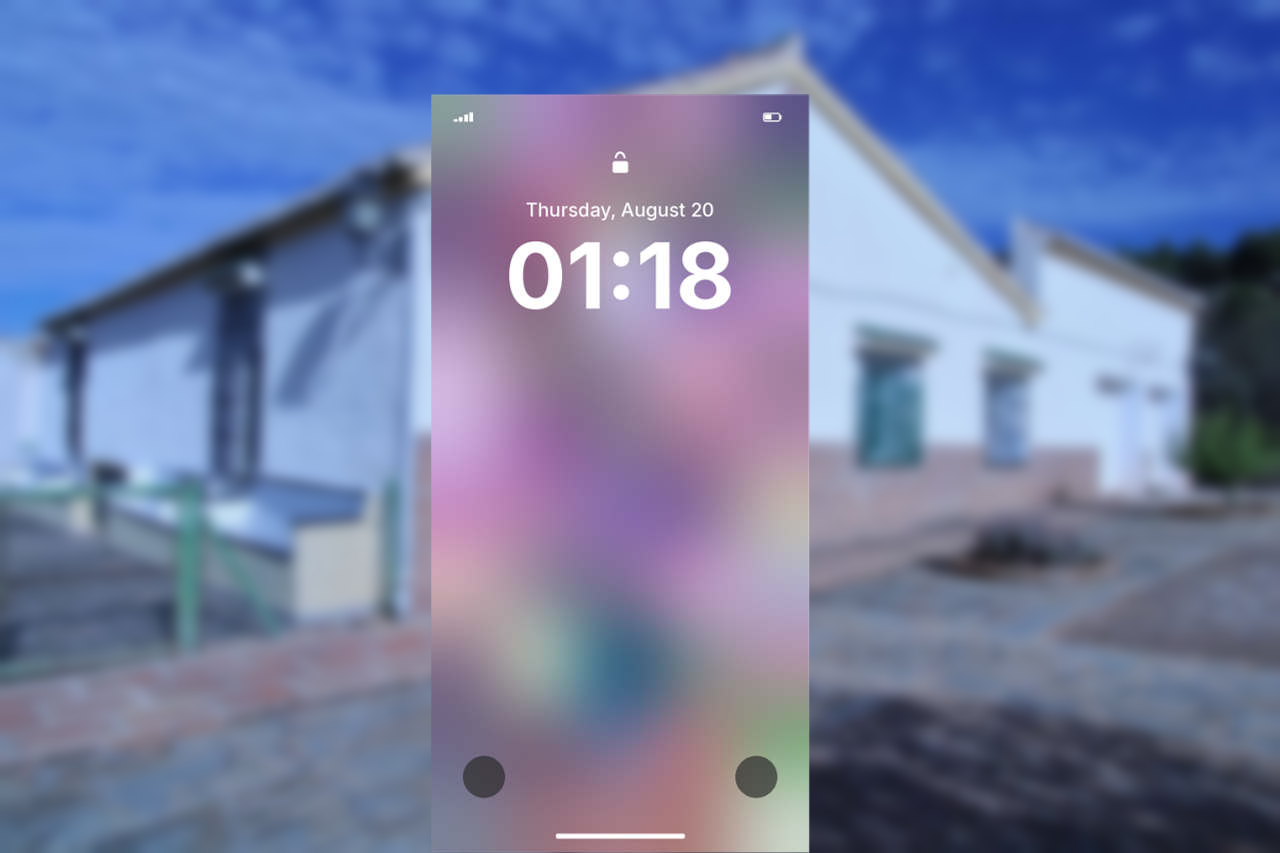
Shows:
1,18
